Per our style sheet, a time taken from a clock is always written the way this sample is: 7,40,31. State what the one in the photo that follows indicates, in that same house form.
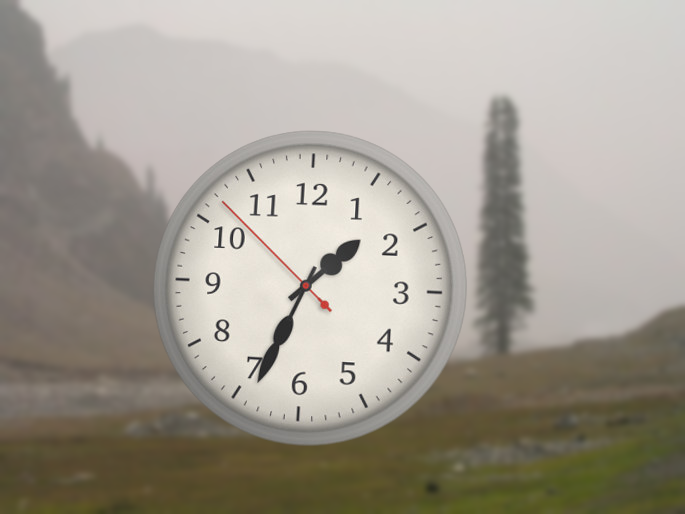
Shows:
1,33,52
